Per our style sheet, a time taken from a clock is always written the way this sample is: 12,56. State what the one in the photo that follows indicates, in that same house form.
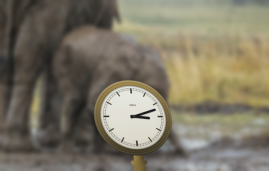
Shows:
3,12
